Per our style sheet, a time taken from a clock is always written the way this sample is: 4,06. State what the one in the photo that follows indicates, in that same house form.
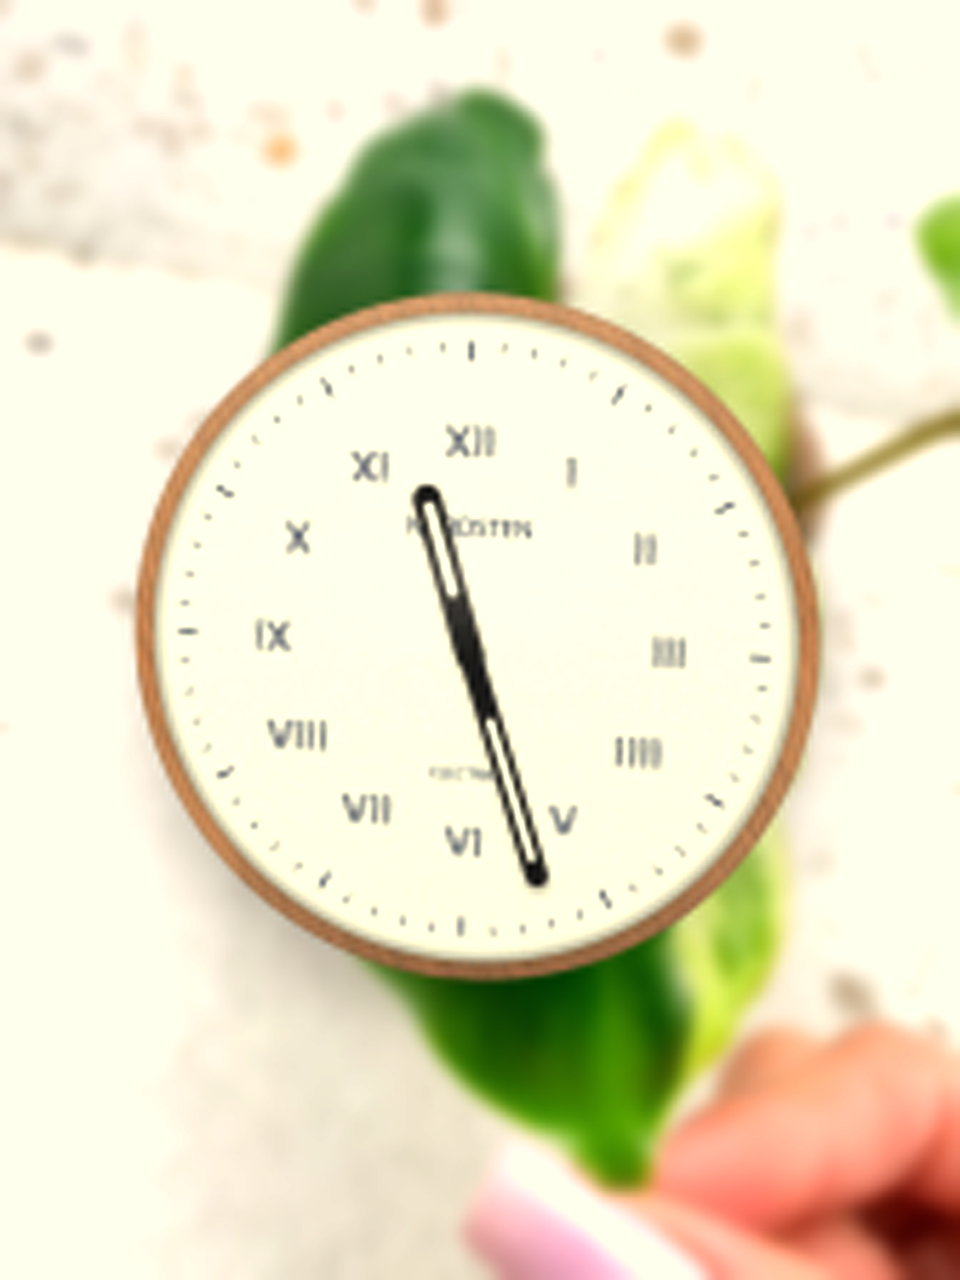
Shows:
11,27
